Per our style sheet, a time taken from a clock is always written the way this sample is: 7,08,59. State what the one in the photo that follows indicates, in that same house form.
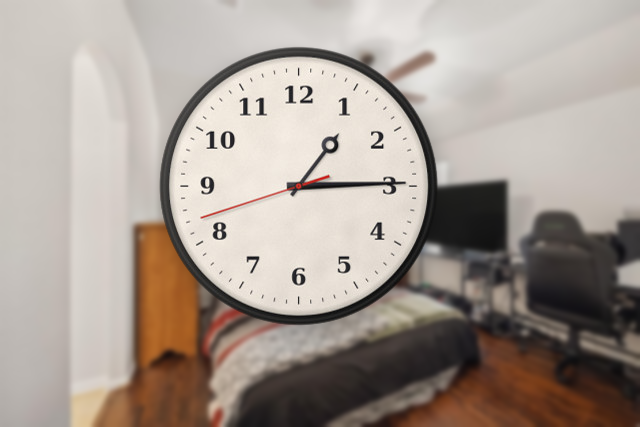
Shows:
1,14,42
